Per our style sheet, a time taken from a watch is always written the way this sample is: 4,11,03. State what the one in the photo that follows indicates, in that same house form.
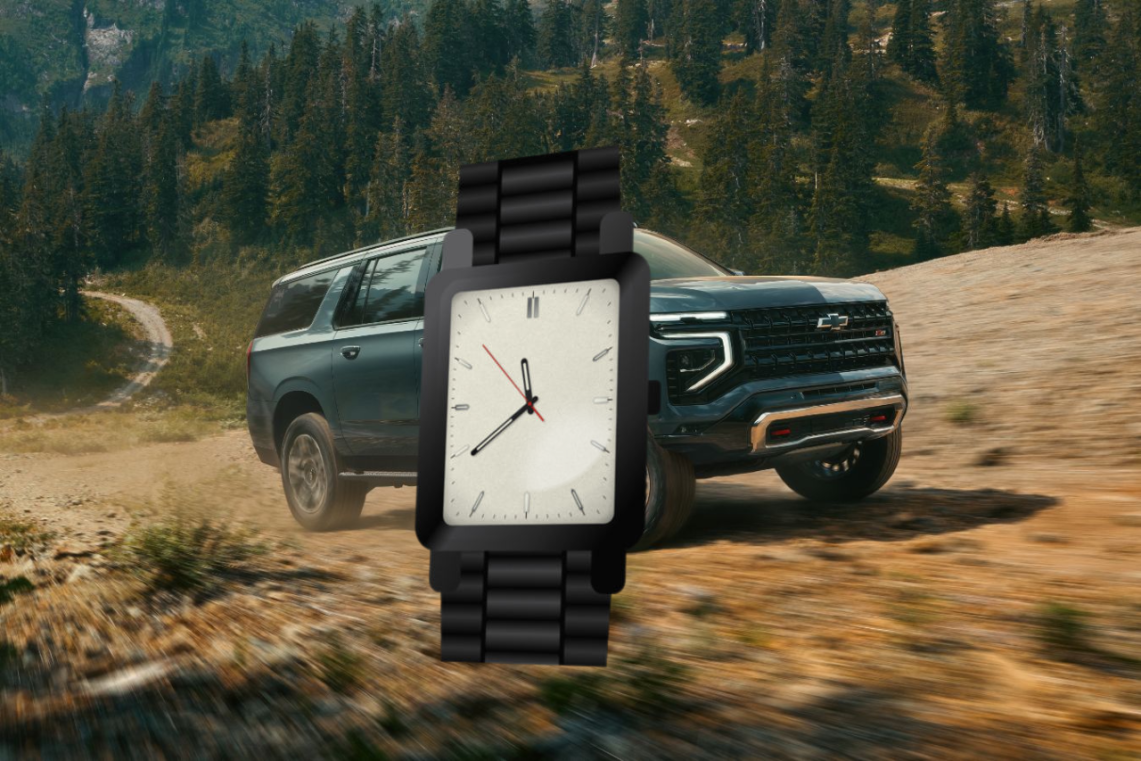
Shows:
11,38,53
